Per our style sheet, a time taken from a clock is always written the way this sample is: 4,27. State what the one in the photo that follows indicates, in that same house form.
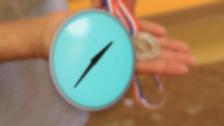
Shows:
1,37
